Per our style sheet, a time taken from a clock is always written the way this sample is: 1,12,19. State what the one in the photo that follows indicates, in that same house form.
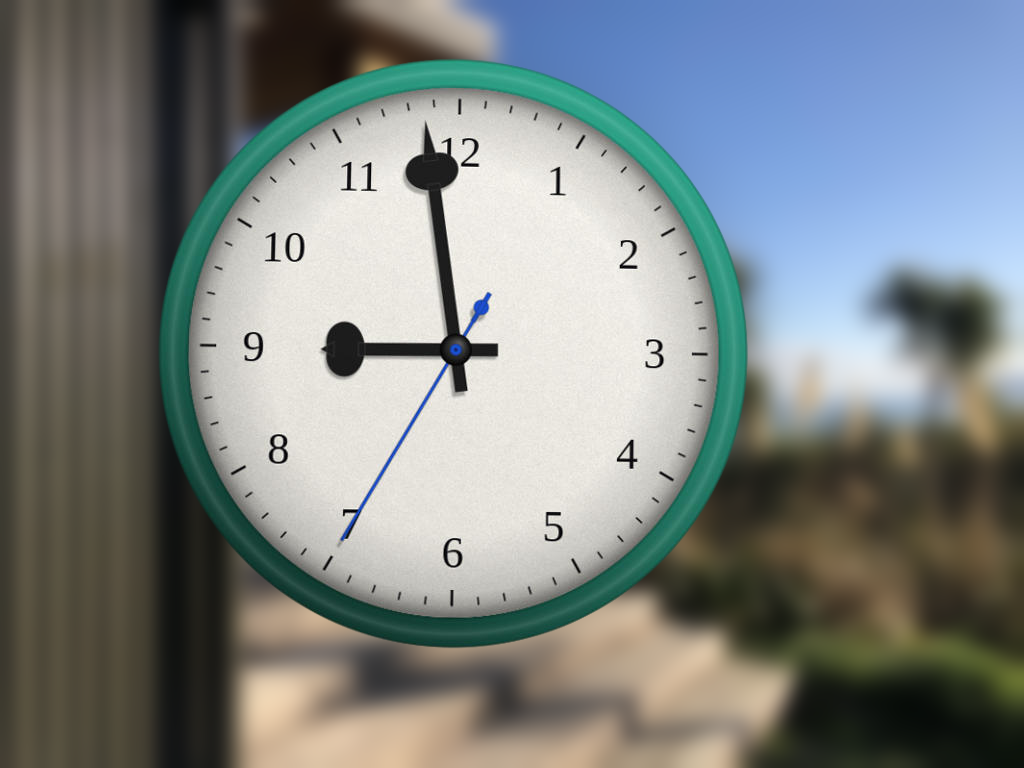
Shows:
8,58,35
